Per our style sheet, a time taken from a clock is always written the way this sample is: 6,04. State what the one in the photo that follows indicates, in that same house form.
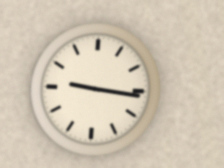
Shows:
9,16
